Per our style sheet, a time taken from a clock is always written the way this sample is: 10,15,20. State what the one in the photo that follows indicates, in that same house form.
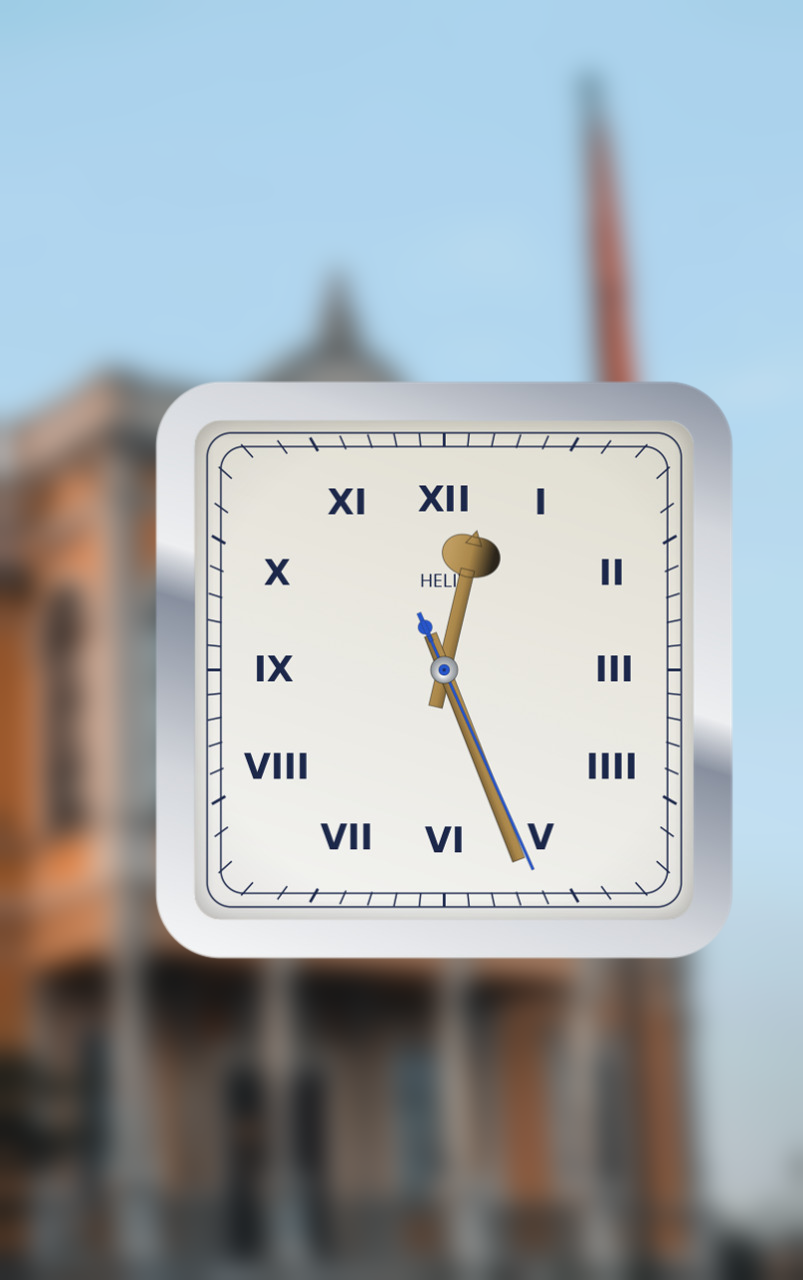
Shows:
12,26,26
